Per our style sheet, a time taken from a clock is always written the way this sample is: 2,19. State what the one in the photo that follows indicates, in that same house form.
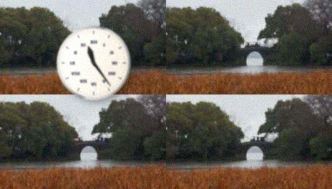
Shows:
11,24
